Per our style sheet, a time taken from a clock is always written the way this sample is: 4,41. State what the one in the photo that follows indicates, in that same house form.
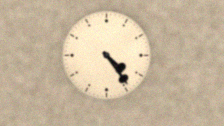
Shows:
4,24
